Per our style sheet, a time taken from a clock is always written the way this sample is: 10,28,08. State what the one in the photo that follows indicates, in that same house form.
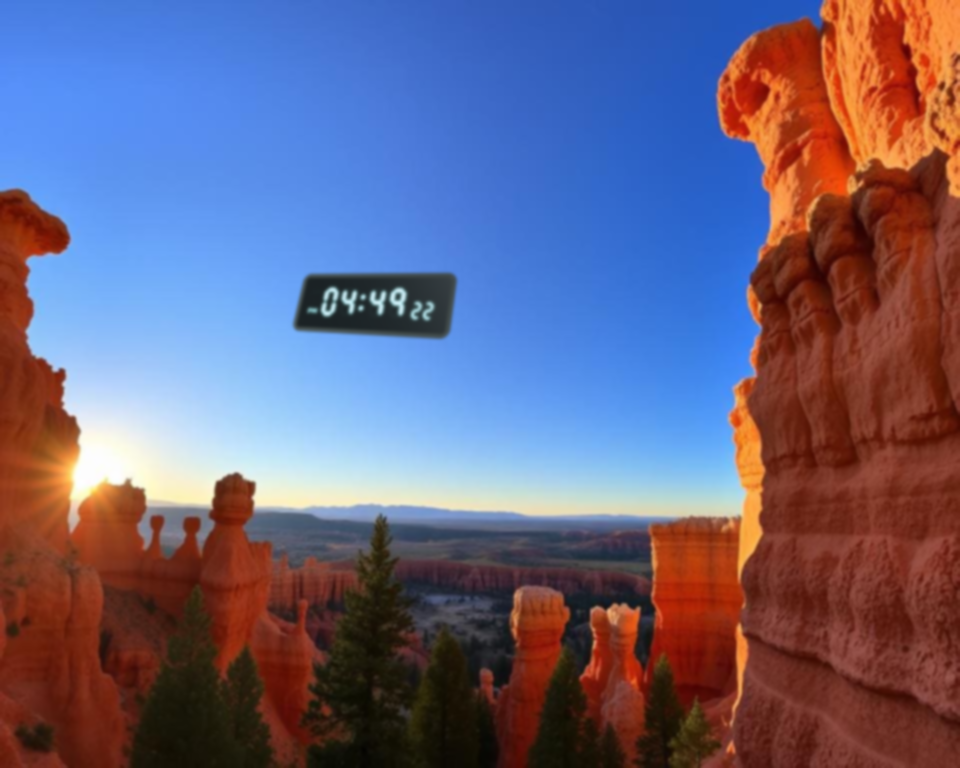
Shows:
4,49,22
